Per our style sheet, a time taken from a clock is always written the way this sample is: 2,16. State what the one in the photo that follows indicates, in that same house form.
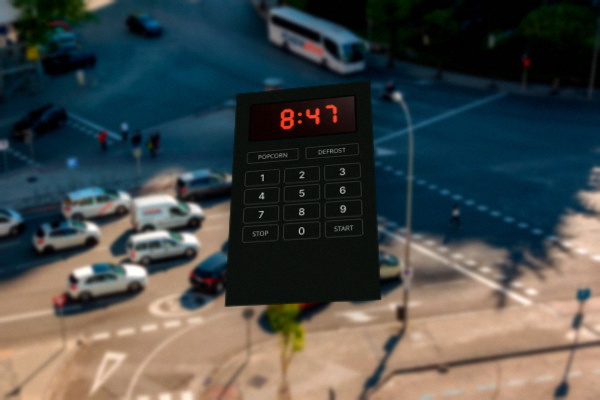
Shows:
8,47
